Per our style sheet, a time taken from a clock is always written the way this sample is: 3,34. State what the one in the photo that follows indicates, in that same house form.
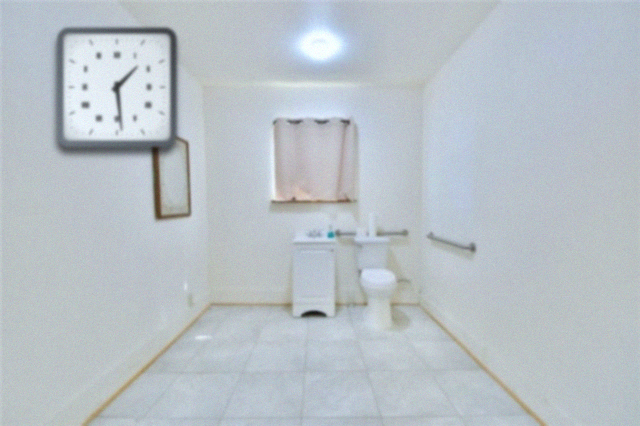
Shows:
1,29
